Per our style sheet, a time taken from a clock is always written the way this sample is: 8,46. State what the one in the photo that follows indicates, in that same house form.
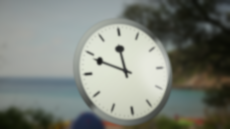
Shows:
11,49
